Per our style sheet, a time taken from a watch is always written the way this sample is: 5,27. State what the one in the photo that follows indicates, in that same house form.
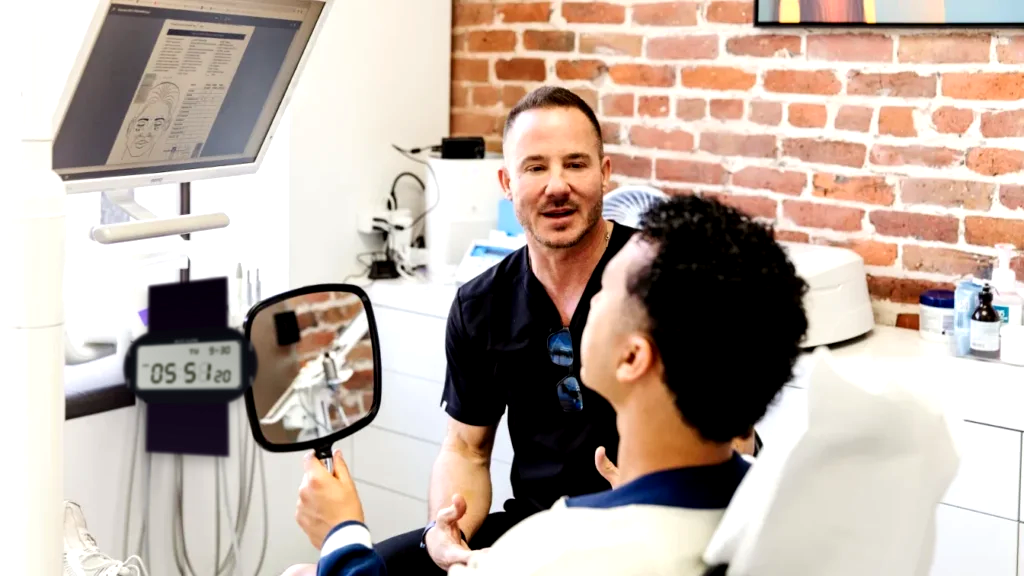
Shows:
5,51
